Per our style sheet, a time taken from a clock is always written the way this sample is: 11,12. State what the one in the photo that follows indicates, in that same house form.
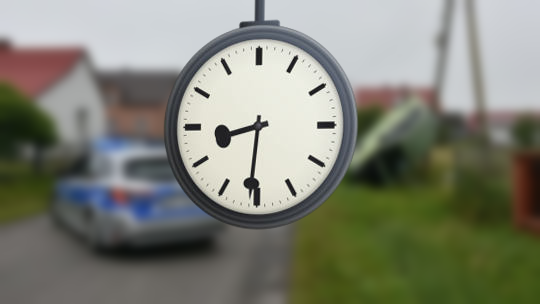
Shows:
8,31
